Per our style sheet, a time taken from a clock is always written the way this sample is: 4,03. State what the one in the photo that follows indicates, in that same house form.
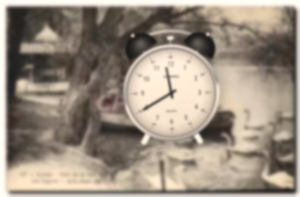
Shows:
11,40
